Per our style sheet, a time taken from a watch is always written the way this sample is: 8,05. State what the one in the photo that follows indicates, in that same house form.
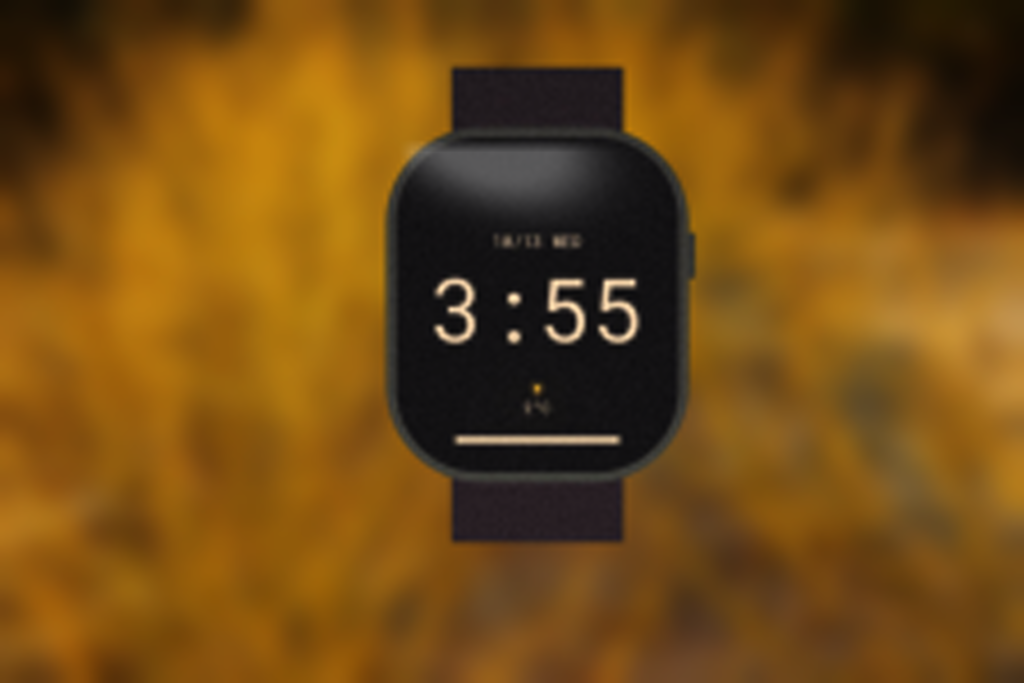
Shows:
3,55
